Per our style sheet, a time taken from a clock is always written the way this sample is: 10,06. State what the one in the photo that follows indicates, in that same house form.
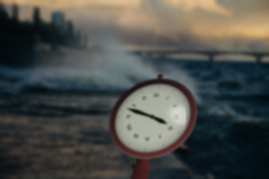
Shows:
3,48
